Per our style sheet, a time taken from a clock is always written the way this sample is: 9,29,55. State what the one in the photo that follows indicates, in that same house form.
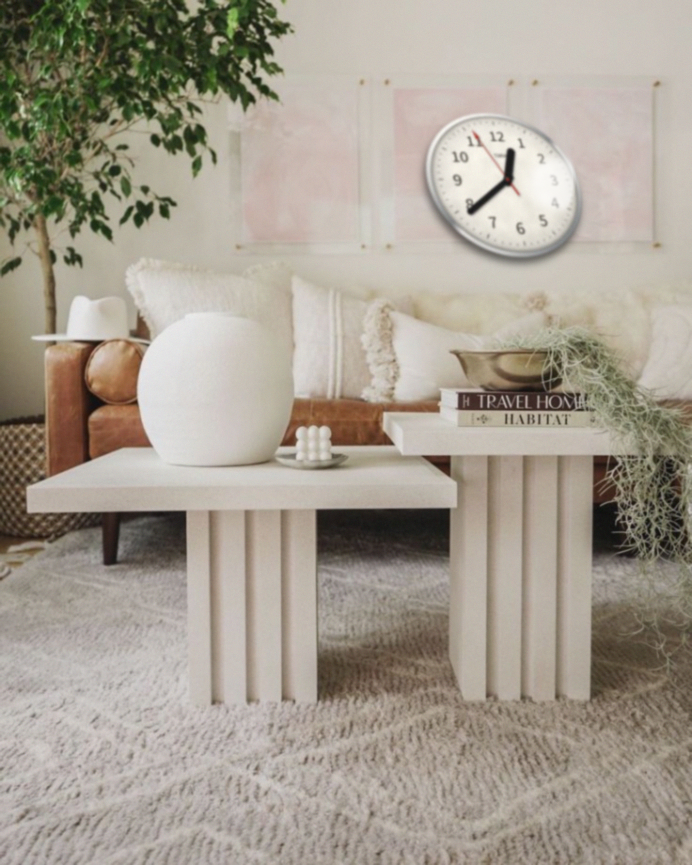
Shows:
12,38,56
